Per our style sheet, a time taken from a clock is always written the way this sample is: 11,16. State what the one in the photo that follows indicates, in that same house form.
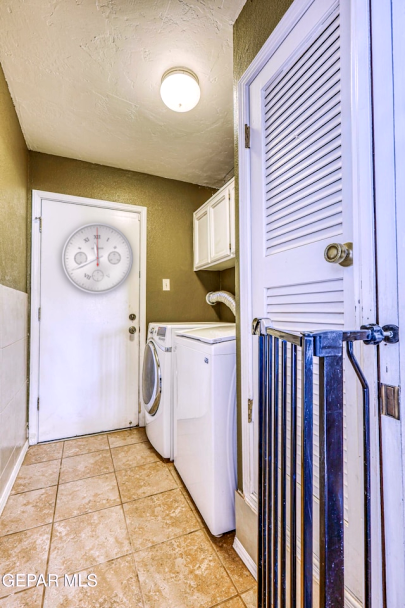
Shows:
11,41
